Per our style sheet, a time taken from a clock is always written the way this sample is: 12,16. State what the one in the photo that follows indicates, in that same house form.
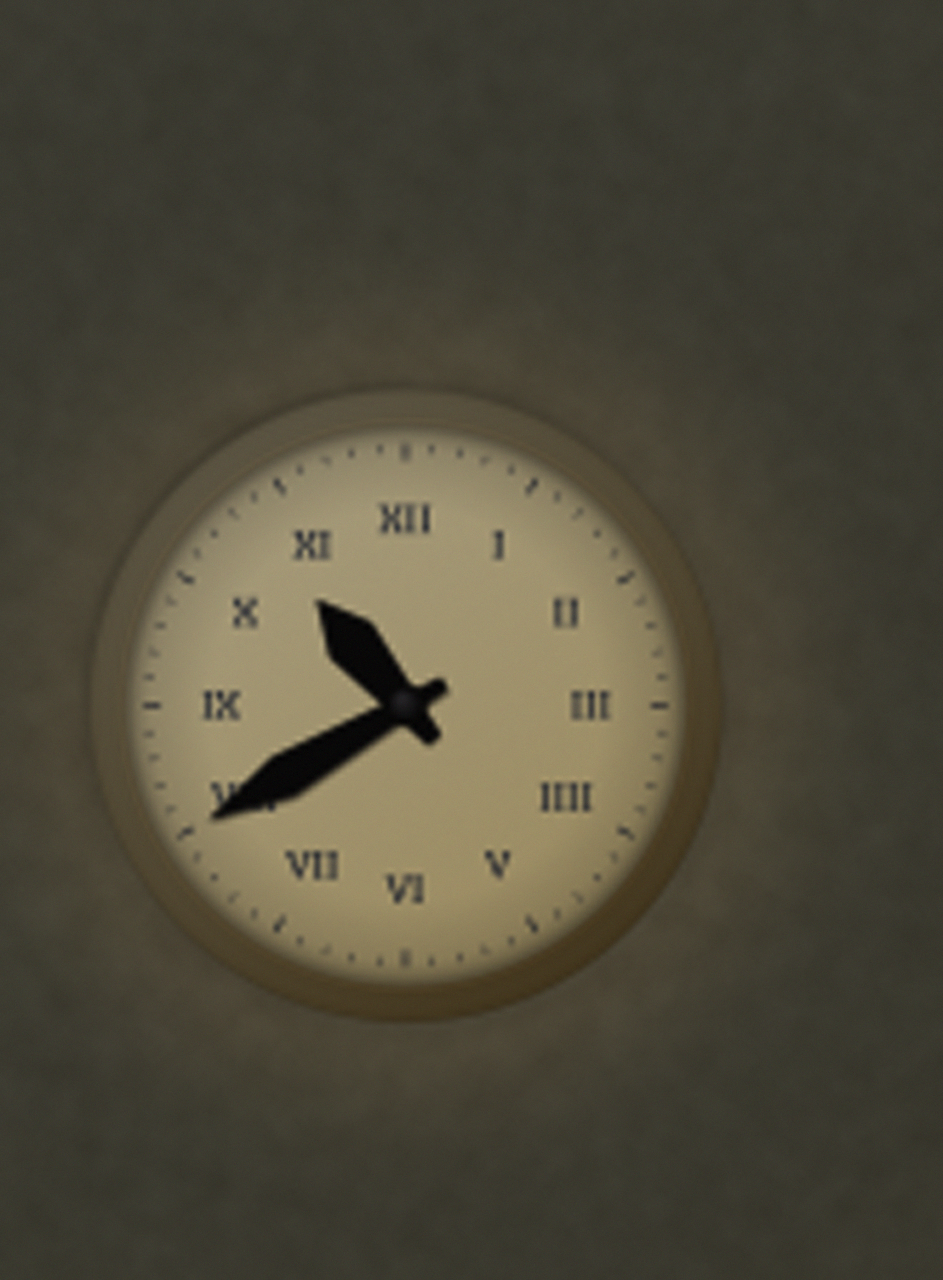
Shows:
10,40
